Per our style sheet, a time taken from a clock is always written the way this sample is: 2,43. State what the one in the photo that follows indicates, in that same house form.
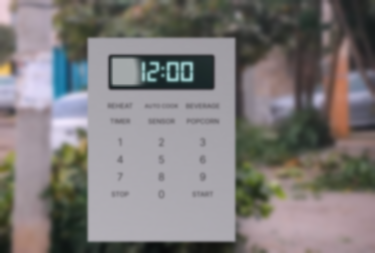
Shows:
12,00
